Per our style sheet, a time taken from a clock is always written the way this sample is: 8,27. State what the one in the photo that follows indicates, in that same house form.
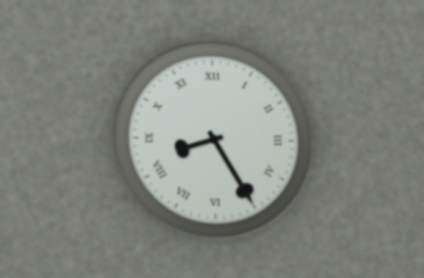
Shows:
8,25
